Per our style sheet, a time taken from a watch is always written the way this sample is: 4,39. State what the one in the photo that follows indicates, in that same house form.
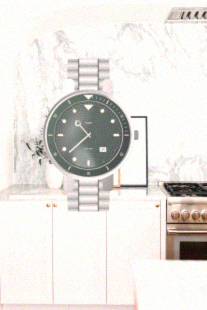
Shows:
10,38
